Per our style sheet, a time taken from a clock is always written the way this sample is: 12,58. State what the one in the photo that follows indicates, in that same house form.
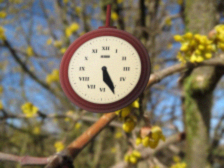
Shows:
5,26
